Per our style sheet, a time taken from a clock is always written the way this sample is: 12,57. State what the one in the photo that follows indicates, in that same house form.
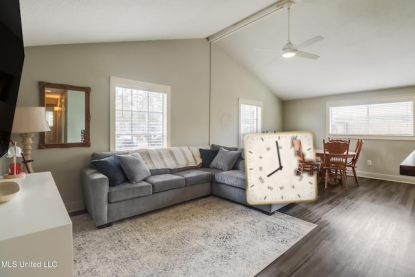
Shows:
7,59
